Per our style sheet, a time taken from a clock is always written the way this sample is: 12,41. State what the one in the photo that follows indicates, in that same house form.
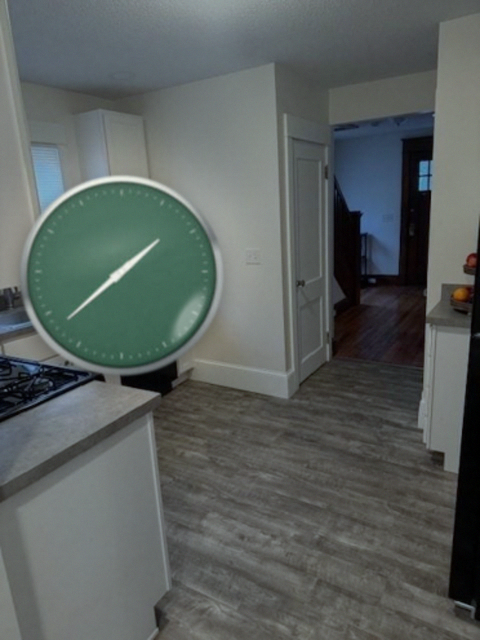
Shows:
1,38
